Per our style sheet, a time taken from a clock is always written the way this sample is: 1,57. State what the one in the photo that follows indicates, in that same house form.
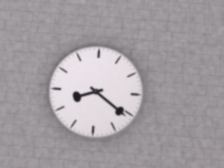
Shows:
8,21
